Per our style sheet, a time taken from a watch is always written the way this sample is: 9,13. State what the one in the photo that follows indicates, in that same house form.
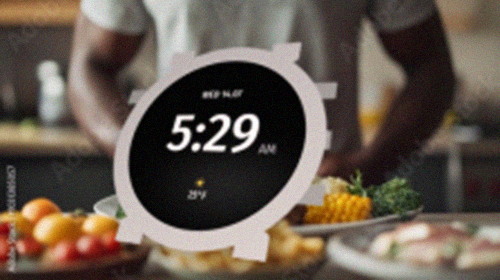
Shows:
5,29
